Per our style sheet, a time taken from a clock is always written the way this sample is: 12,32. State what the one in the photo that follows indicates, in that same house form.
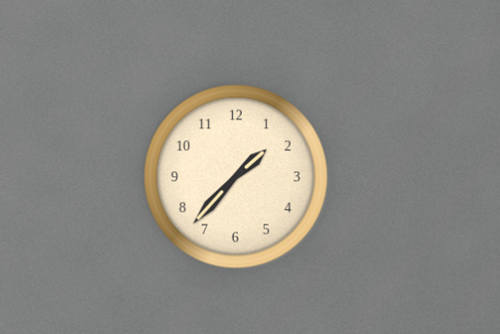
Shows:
1,37
